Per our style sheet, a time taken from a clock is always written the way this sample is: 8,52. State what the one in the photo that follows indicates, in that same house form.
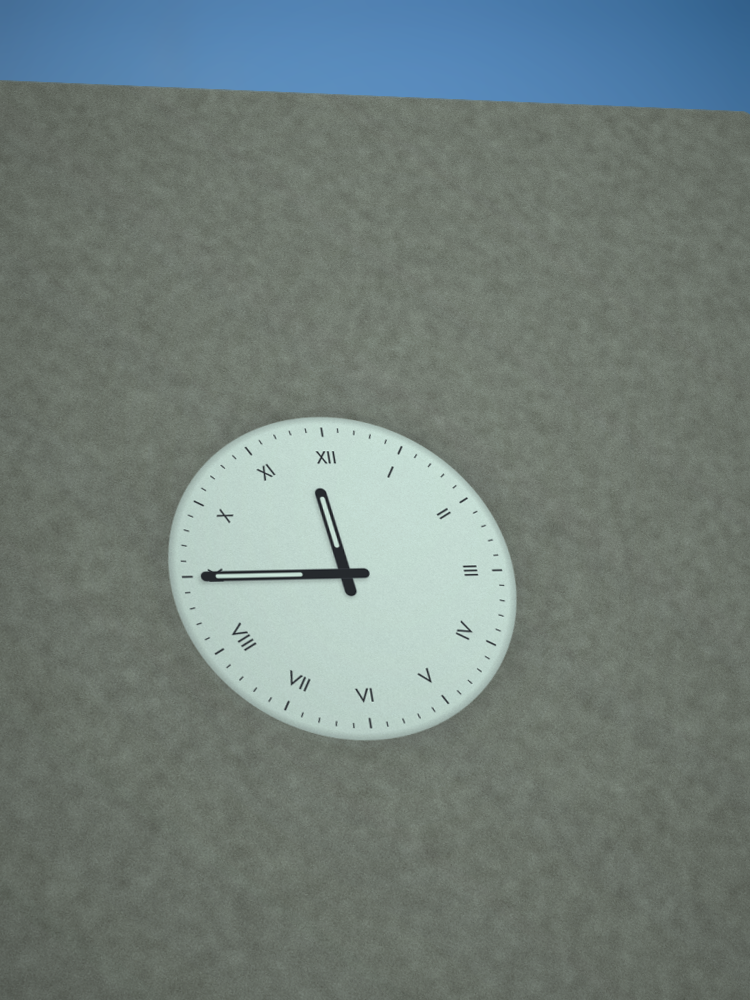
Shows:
11,45
